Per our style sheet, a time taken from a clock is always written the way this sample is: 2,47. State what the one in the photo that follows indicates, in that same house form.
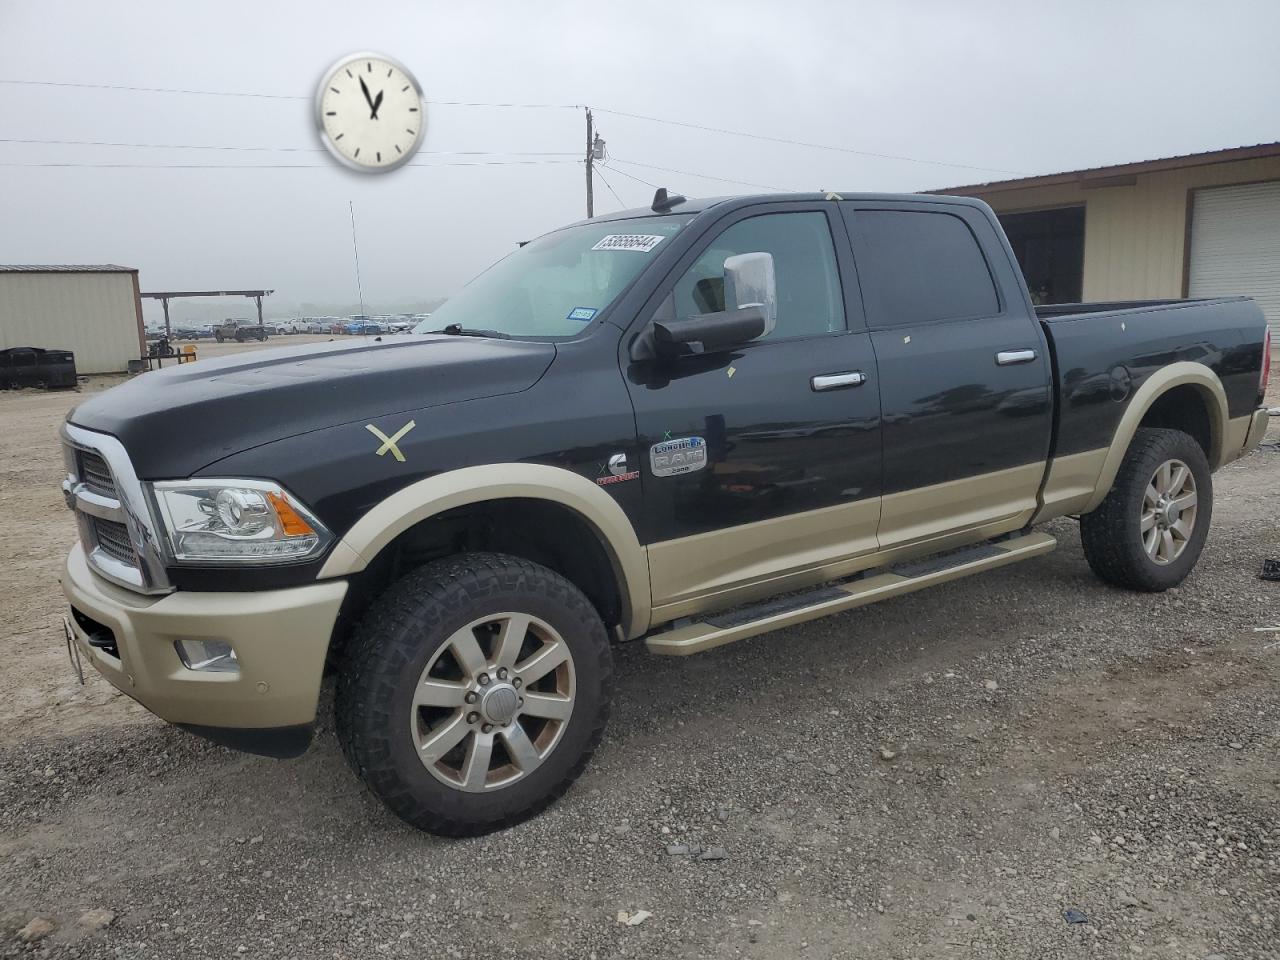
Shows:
12,57
